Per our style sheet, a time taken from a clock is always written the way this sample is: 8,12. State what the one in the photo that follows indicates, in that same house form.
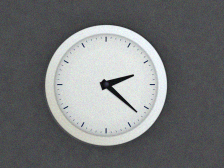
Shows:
2,22
